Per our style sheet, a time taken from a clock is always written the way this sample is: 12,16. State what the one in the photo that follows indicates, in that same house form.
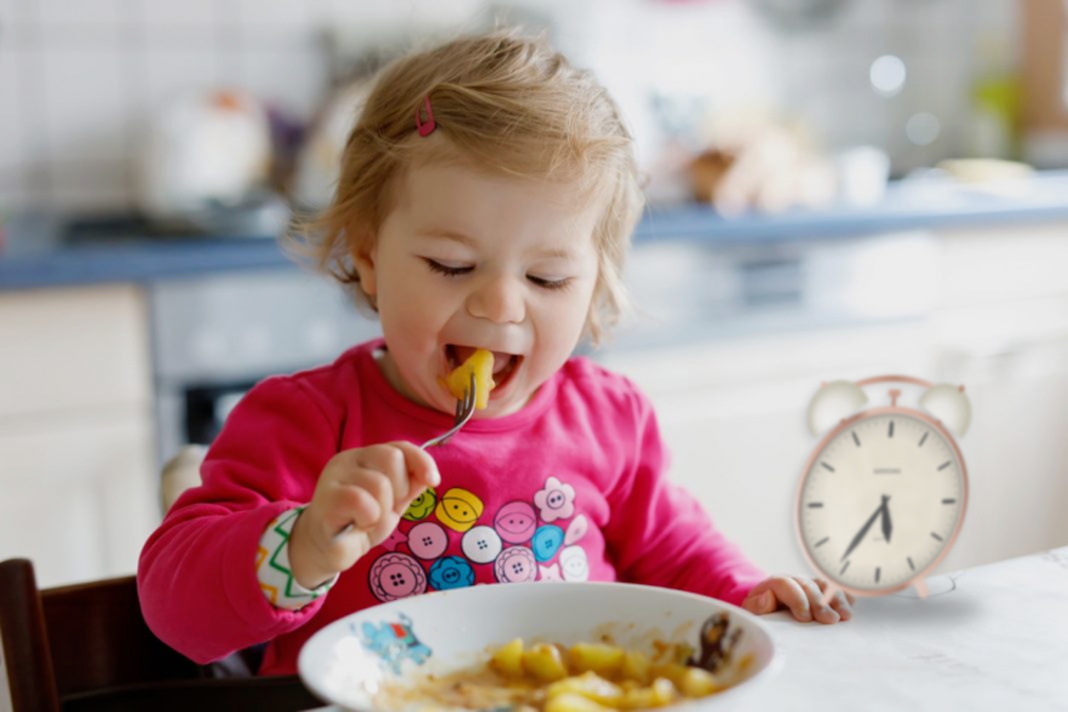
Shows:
5,36
